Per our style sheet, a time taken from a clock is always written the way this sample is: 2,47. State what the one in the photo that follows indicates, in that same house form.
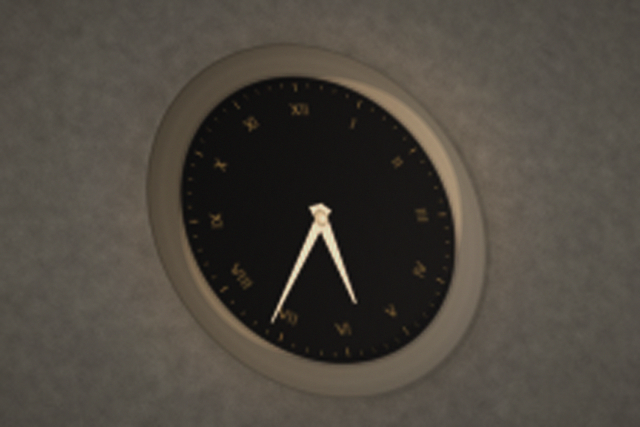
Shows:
5,36
